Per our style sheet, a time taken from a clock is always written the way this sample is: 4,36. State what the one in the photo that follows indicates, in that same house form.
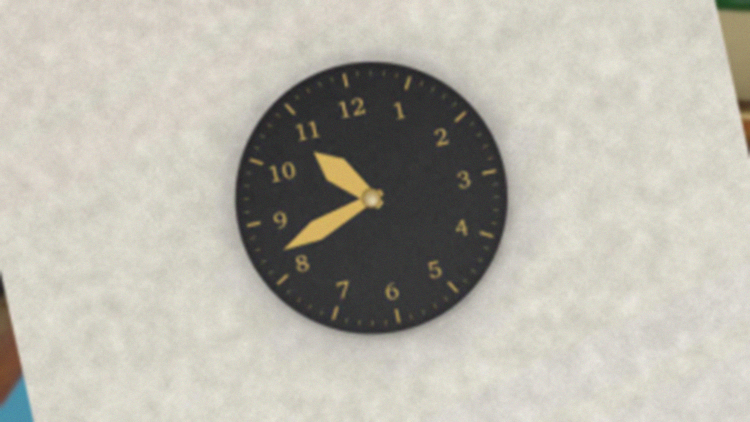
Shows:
10,42
